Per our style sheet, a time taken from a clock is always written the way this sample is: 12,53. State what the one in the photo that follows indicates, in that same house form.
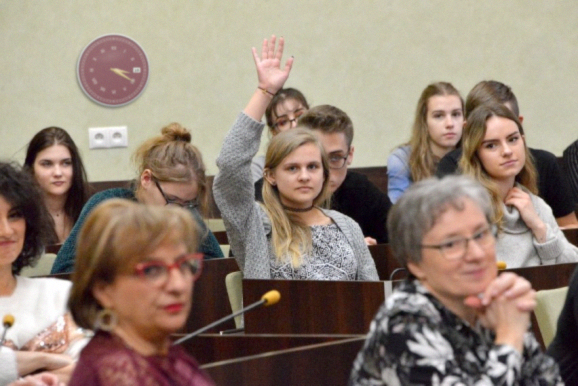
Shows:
3,20
